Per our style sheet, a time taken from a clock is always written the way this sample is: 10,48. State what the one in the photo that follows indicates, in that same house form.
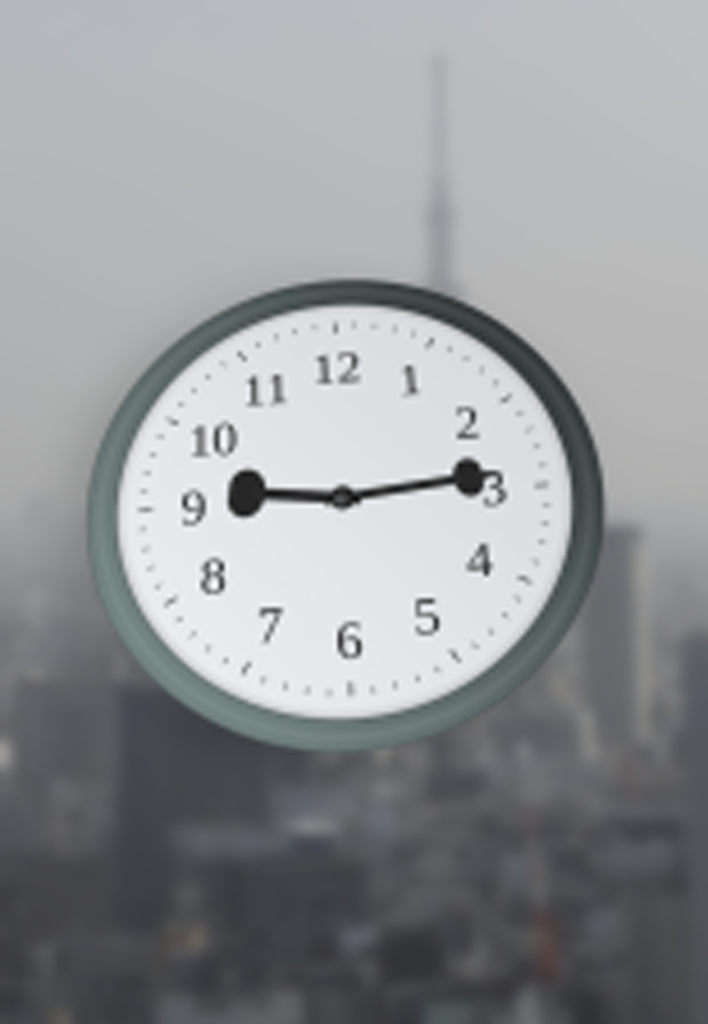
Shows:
9,14
